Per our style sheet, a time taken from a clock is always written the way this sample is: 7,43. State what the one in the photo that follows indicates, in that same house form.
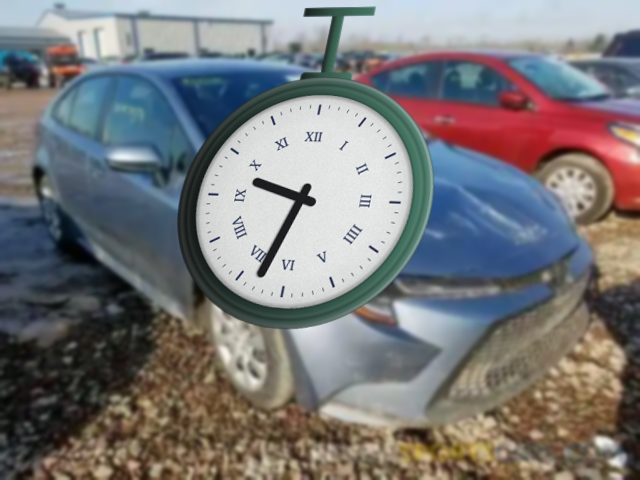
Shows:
9,33
